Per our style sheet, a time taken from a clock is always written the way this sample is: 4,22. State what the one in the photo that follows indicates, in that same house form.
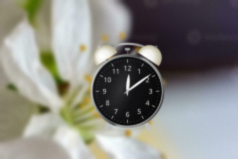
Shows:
12,09
